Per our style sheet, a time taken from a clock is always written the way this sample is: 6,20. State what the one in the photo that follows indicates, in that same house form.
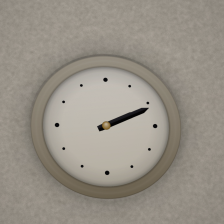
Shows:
2,11
